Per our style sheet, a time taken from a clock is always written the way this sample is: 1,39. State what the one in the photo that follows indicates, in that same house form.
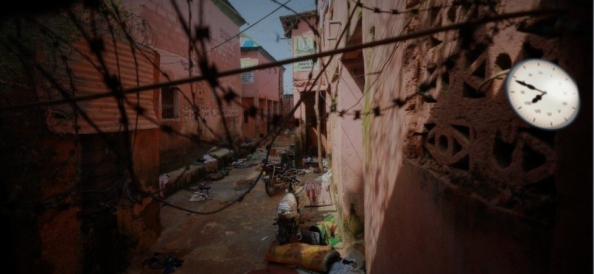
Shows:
7,49
